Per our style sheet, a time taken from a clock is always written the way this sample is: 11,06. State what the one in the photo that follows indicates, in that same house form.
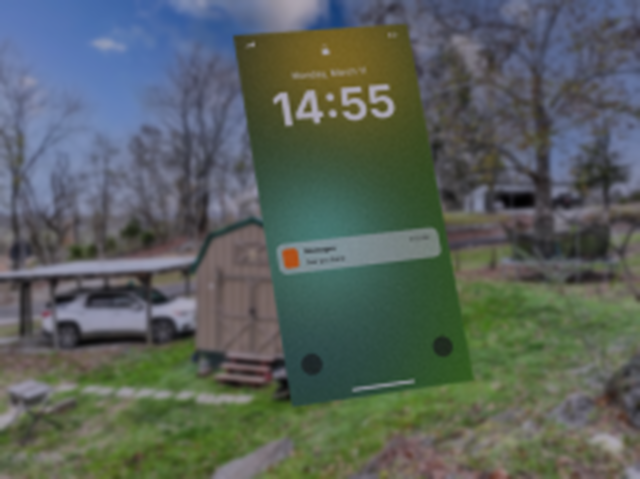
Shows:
14,55
